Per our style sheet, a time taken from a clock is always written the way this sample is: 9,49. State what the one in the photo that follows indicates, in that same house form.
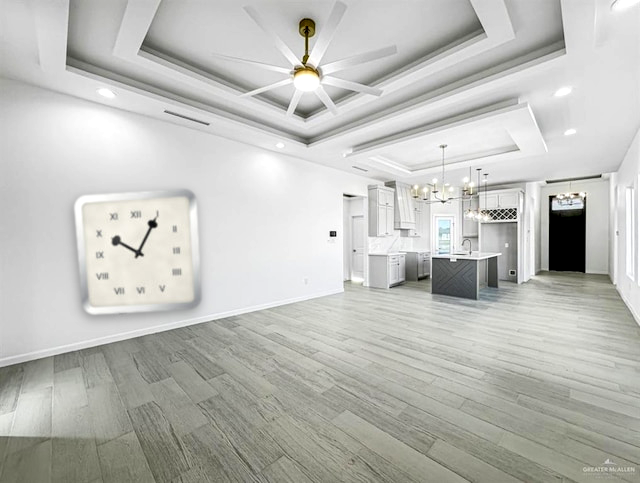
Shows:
10,05
